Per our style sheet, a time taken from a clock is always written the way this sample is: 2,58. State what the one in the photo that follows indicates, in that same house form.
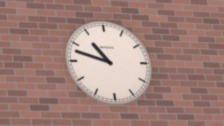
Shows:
10,48
